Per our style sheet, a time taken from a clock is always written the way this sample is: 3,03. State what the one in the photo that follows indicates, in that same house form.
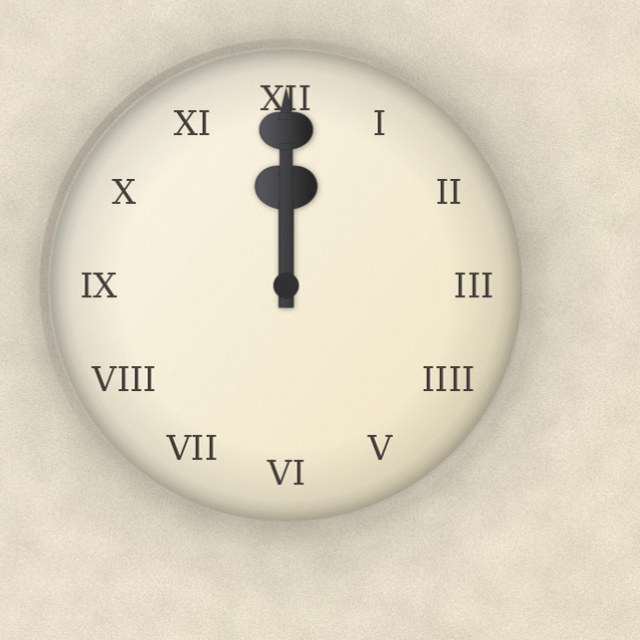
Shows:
12,00
